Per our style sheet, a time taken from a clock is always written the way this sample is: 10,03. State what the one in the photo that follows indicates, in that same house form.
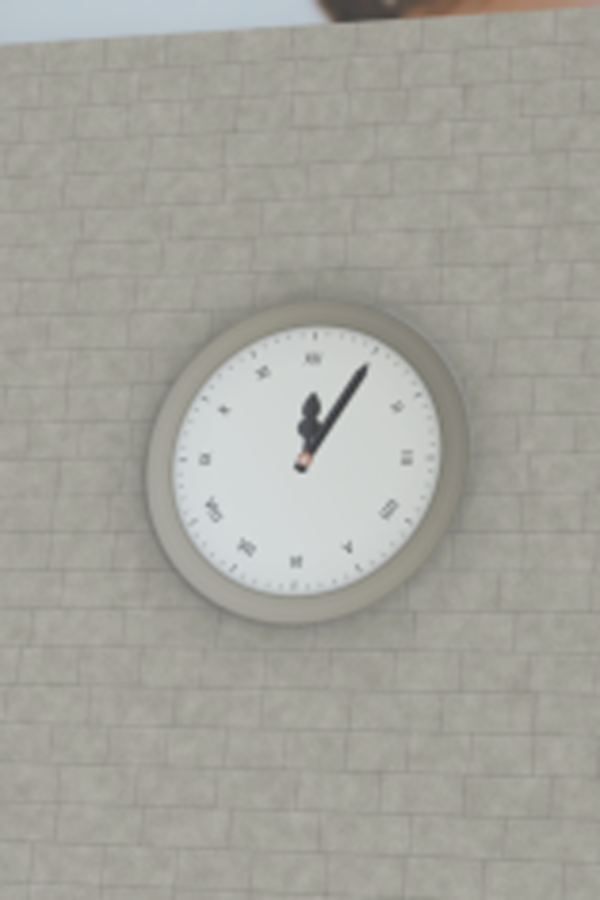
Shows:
12,05
